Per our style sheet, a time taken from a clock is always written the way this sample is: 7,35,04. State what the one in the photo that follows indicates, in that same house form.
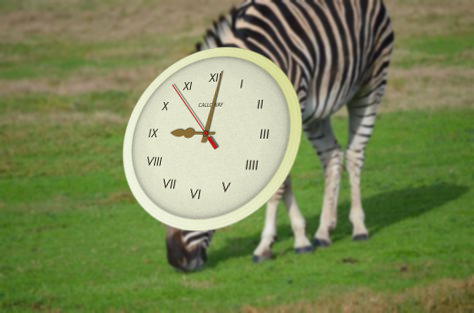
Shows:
9,00,53
